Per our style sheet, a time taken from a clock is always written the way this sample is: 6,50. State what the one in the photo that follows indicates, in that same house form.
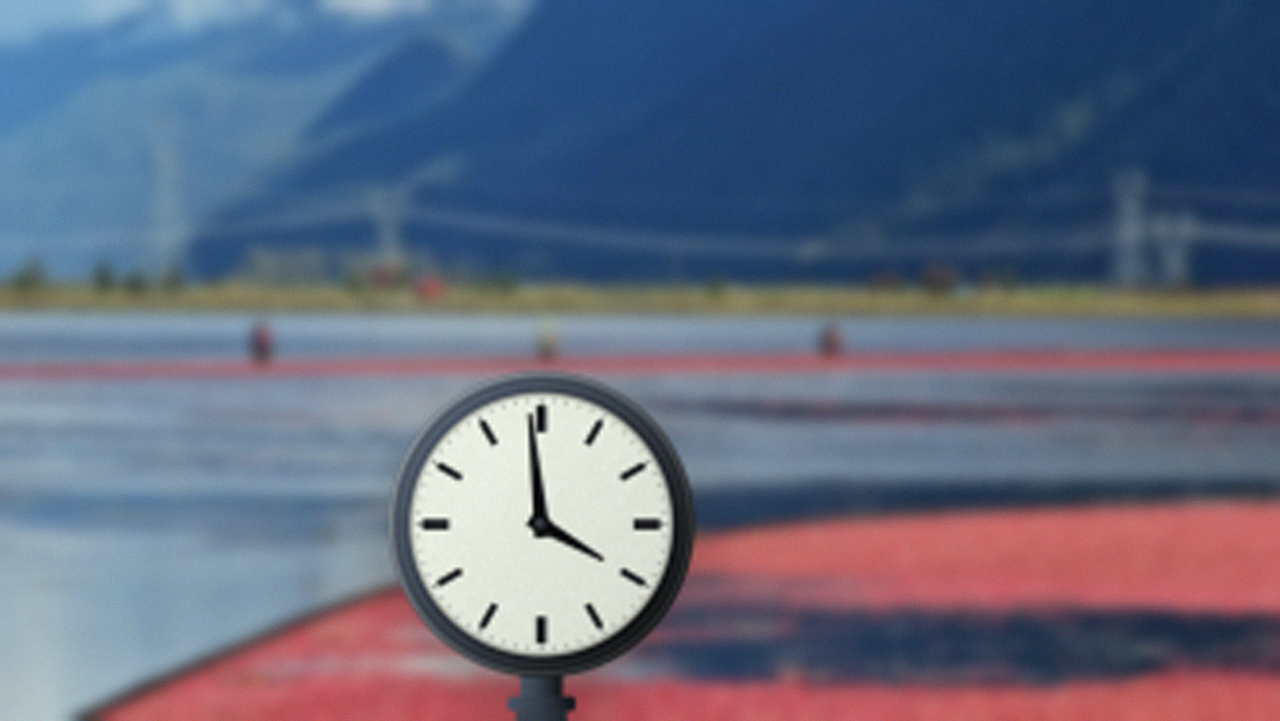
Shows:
3,59
